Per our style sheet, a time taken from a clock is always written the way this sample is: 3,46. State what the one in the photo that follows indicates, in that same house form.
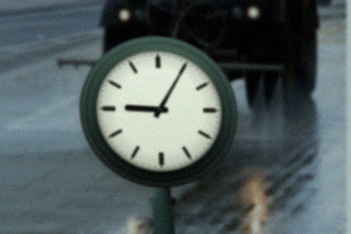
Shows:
9,05
